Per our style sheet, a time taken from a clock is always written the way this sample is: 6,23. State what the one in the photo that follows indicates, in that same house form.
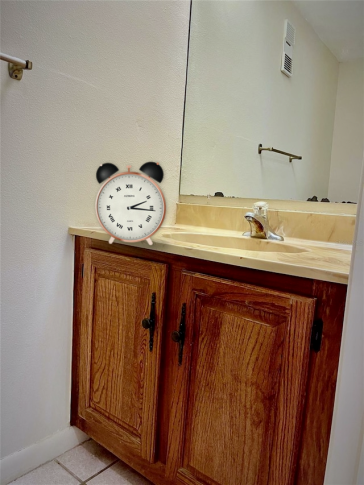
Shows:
2,16
